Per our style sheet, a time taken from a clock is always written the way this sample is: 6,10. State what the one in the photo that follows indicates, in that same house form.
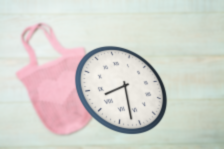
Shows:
8,32
